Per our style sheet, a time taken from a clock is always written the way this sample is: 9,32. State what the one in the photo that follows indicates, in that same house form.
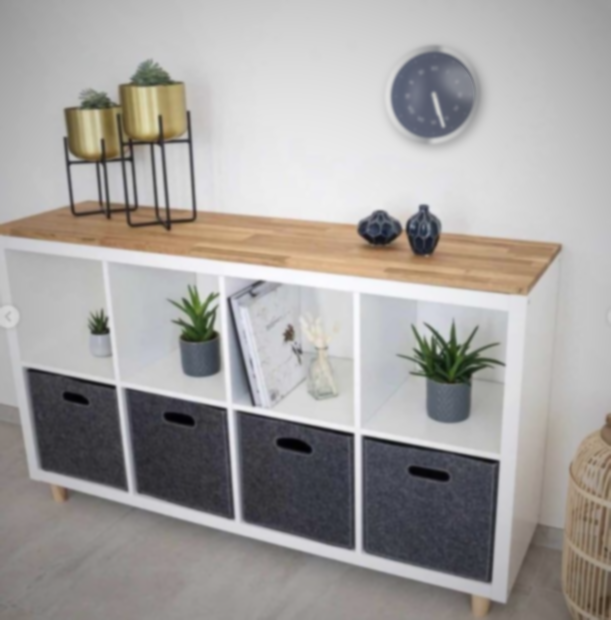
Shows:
5,27
